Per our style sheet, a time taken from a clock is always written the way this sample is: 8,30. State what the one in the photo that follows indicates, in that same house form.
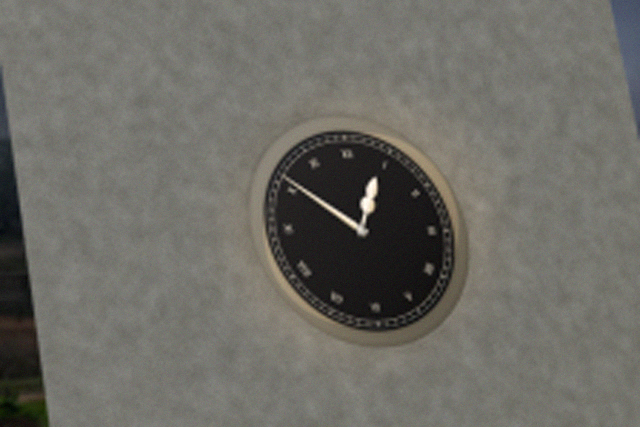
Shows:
12,51
